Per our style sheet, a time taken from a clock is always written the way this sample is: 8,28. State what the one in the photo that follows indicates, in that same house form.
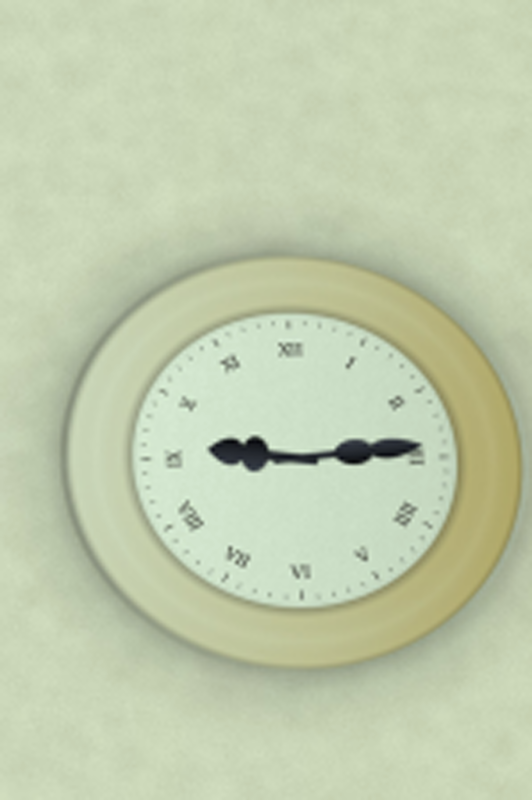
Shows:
9,14
